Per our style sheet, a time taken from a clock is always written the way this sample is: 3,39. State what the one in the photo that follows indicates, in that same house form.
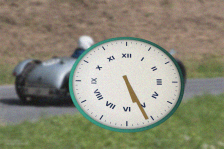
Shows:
5,26
